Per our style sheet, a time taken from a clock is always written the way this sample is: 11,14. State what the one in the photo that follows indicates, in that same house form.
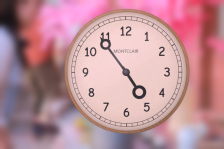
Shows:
4,54
